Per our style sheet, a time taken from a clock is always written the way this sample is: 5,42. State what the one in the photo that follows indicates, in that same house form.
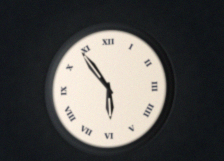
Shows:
5,54
